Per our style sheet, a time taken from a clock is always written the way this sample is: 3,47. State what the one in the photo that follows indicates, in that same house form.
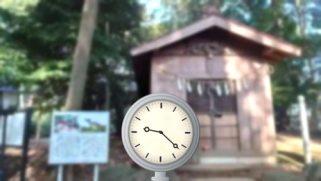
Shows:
9,22
